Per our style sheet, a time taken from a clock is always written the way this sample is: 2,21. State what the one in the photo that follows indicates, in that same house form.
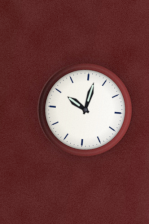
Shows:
10,02
